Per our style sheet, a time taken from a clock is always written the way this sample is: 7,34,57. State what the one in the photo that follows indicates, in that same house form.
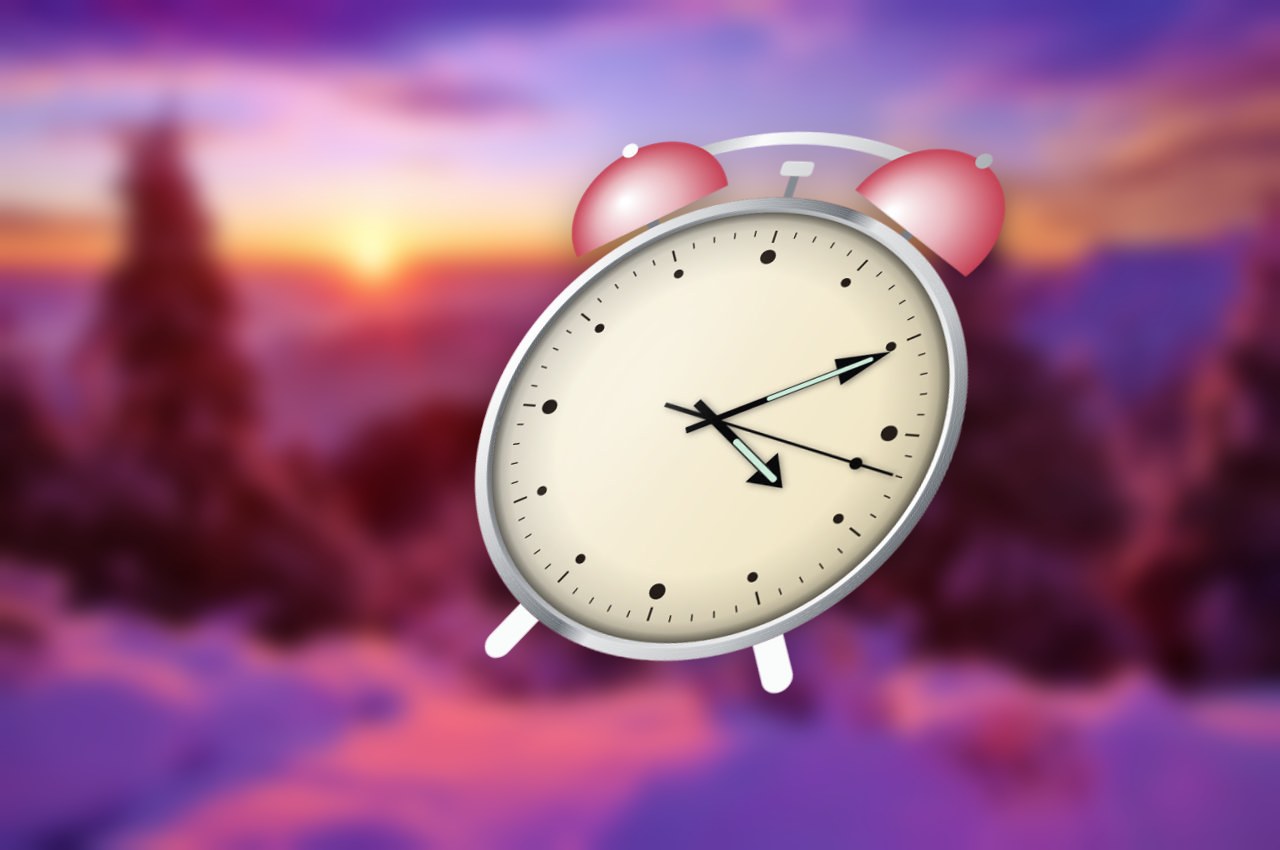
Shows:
4,10,17
